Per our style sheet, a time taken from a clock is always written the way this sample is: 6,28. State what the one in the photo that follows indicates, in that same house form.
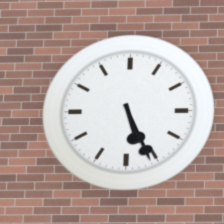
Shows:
5,26
